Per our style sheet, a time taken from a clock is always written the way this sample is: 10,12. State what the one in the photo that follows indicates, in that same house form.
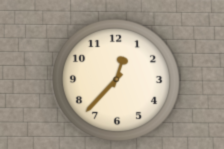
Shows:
12,37
